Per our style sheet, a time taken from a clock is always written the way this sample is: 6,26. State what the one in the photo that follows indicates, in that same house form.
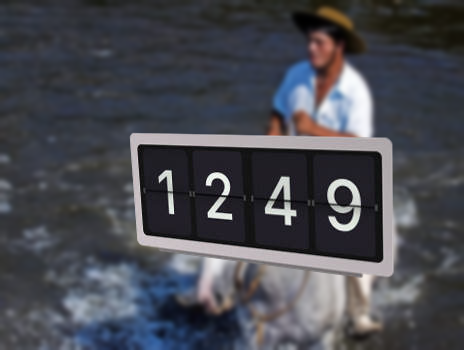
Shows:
12,49
